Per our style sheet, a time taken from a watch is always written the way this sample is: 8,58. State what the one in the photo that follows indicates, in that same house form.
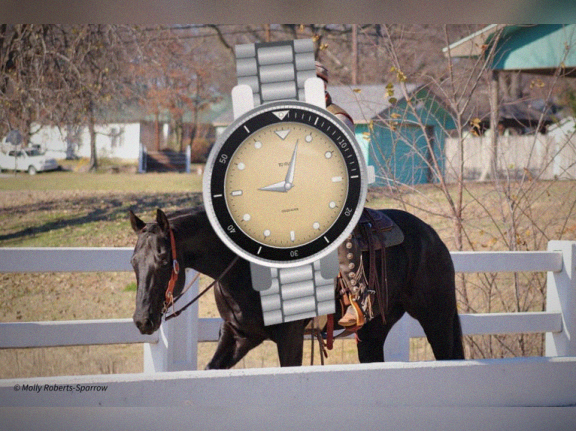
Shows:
9,03
